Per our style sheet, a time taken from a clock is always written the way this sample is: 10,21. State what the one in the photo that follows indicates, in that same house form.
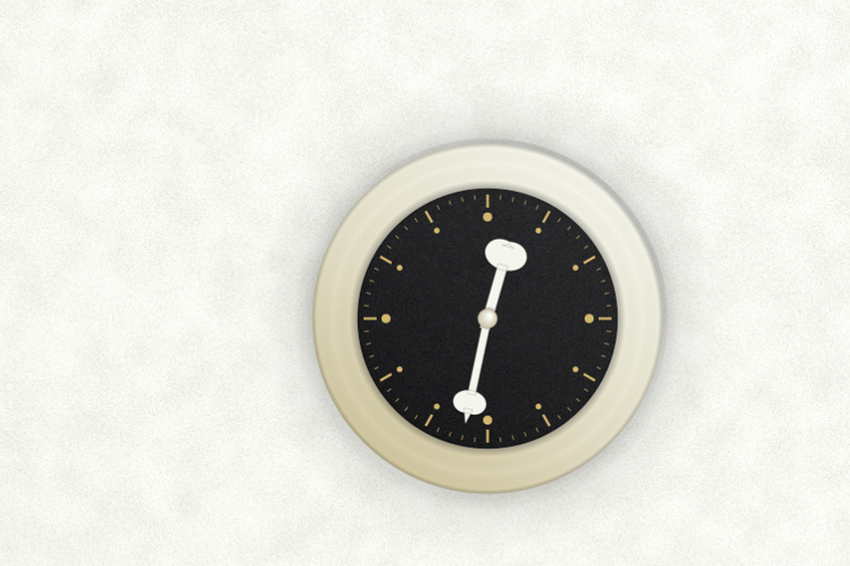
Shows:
12,32
